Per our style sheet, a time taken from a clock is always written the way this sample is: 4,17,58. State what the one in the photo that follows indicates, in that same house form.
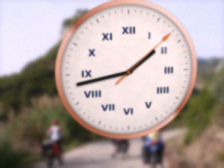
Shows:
1,43,08
